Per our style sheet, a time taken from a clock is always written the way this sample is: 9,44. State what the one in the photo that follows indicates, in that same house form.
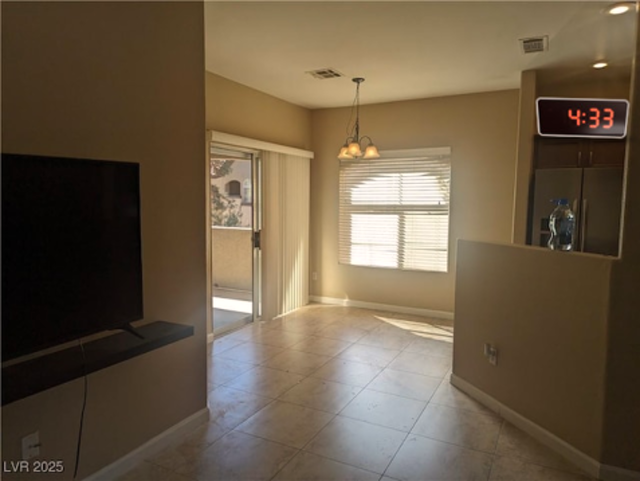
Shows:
4,33
